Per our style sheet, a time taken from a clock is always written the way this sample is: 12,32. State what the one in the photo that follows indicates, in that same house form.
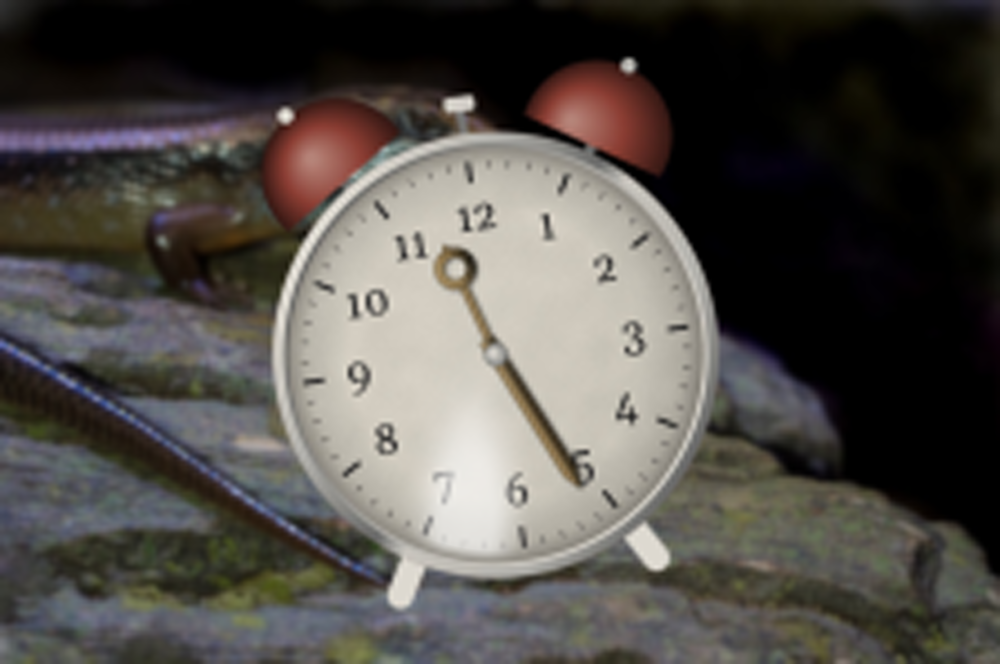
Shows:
11,26
